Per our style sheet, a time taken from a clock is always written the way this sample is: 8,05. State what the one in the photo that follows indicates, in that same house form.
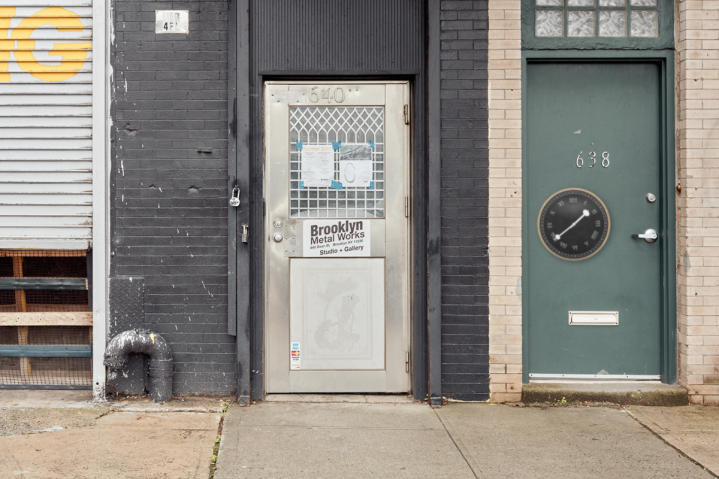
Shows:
1,39
